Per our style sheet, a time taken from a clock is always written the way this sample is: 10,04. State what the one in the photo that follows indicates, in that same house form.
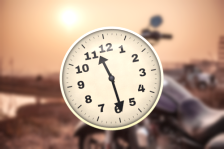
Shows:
11,29
